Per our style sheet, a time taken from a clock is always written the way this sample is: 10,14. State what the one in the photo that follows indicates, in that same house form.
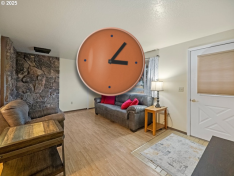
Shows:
3,06
